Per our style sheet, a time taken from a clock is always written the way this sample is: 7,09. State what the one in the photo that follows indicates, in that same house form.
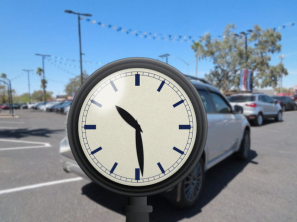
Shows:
10,29
